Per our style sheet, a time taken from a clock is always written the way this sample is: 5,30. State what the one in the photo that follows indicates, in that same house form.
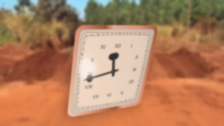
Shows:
11,43
